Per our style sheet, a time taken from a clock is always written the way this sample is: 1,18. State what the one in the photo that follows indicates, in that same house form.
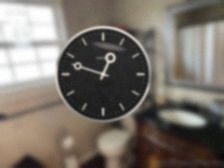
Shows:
12,48
